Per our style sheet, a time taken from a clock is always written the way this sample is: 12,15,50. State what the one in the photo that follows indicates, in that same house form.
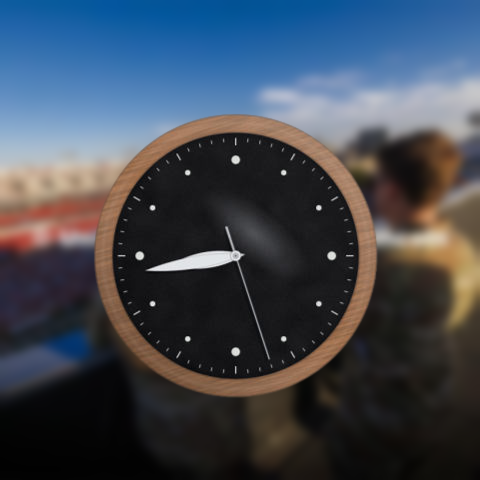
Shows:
8,43,27
